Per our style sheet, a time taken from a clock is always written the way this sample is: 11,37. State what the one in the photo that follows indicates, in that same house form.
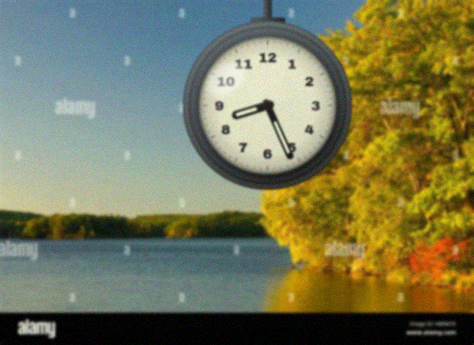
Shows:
8,26
